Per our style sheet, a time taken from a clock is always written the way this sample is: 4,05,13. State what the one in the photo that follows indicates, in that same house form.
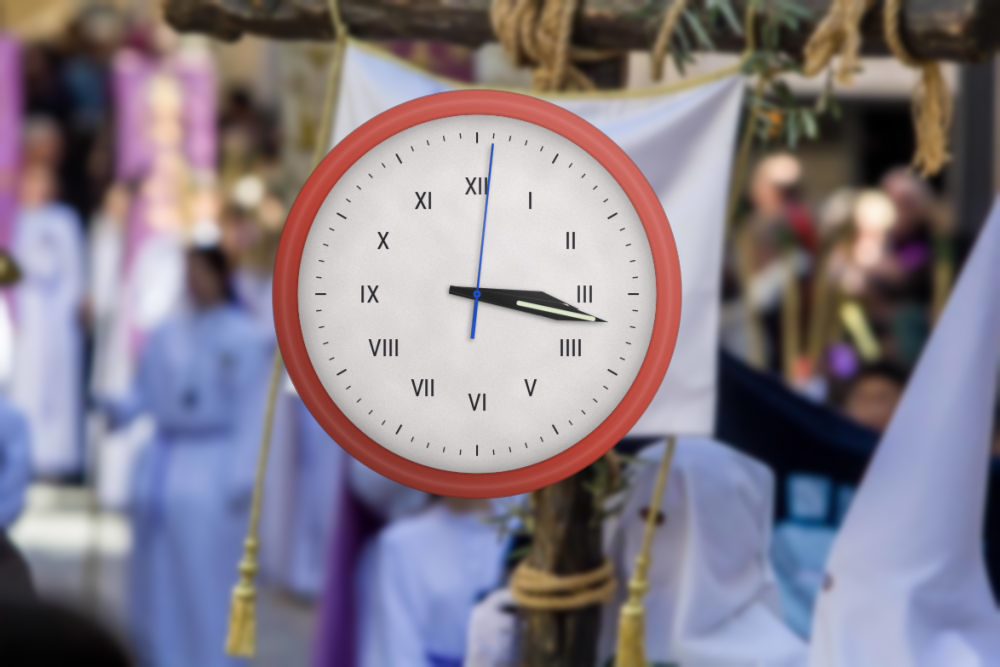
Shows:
3,17,01
